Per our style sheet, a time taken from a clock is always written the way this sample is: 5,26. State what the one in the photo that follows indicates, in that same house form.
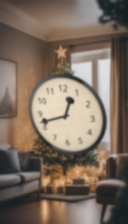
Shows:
12,42
